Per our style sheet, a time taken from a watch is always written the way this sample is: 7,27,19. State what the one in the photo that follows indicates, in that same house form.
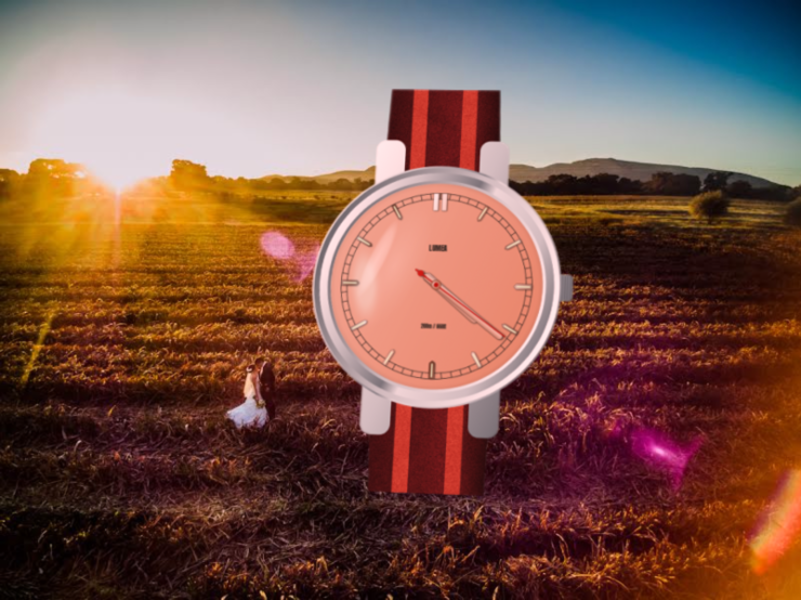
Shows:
4,21,21
